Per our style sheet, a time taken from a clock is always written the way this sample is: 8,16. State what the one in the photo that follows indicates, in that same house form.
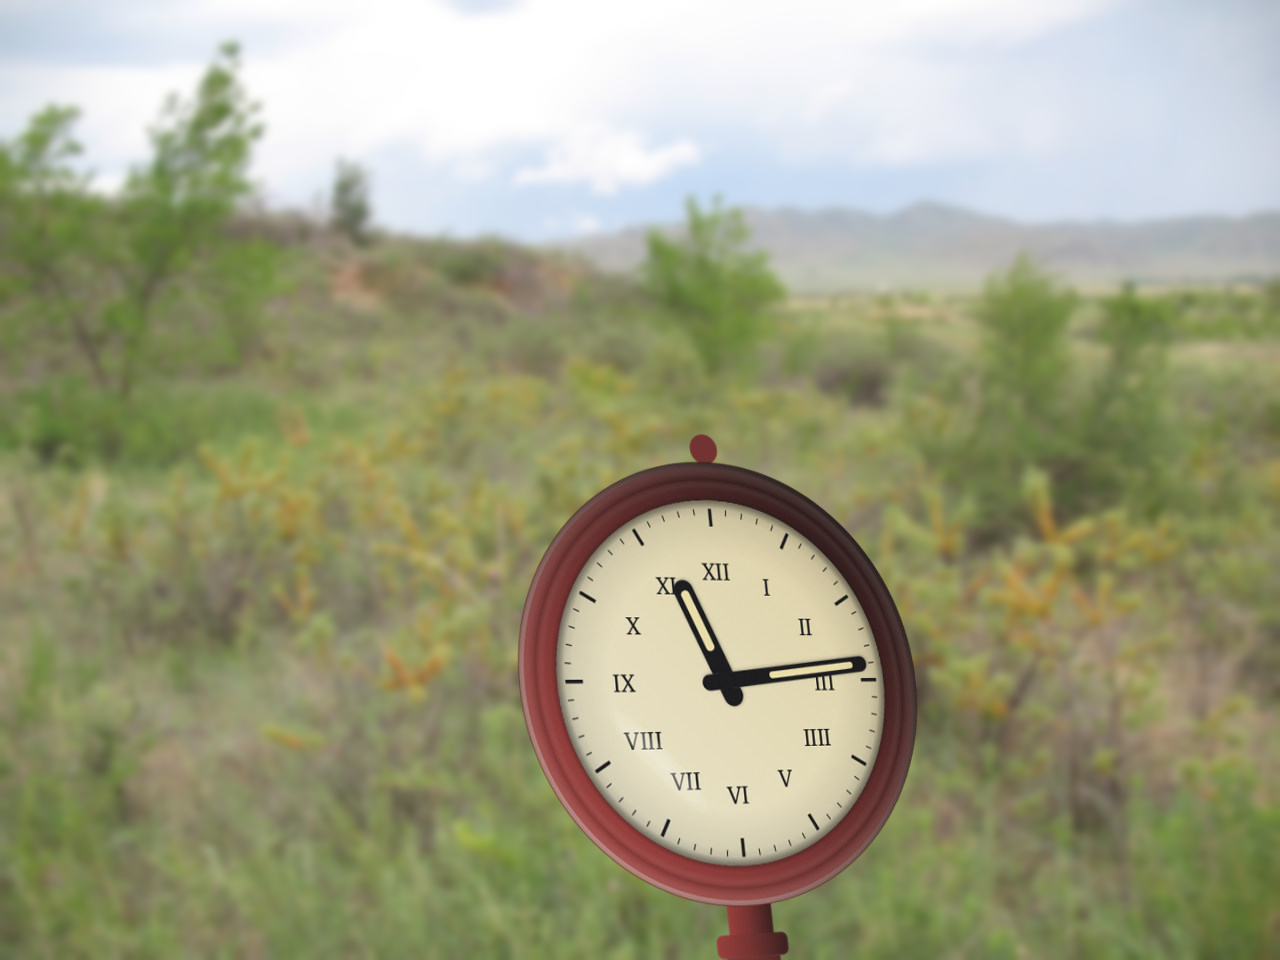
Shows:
11,14
